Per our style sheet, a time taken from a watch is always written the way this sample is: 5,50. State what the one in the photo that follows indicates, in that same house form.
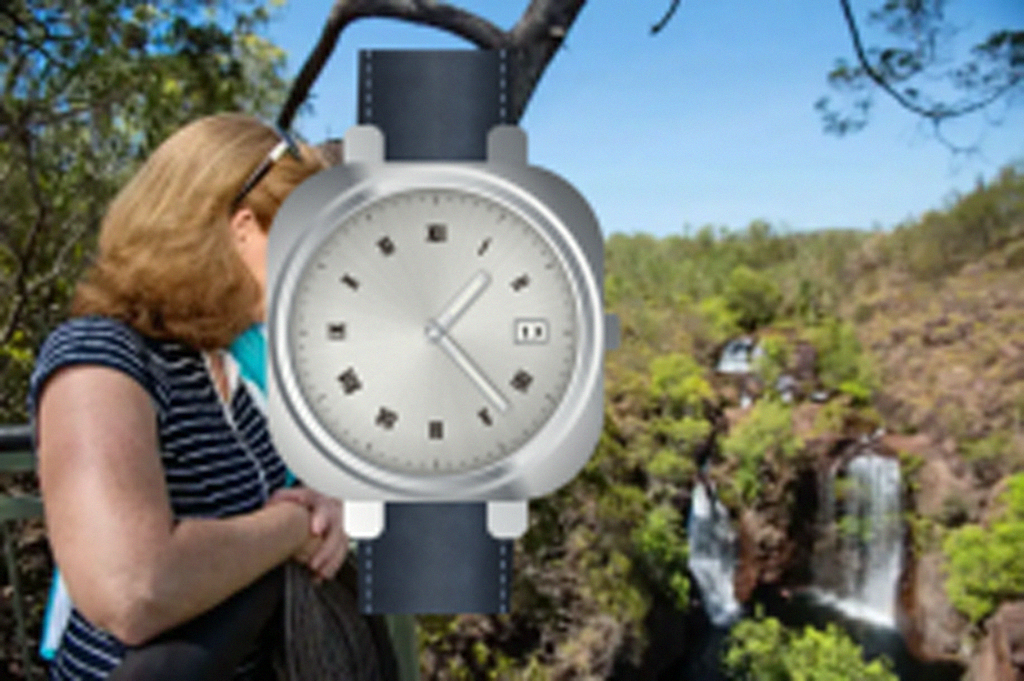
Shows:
1,23
